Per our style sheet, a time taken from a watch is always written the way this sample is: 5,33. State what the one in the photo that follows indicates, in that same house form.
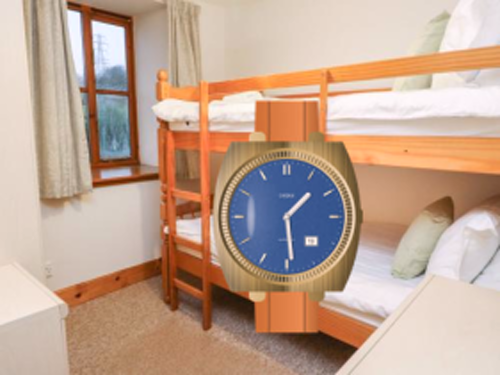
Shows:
1,29
